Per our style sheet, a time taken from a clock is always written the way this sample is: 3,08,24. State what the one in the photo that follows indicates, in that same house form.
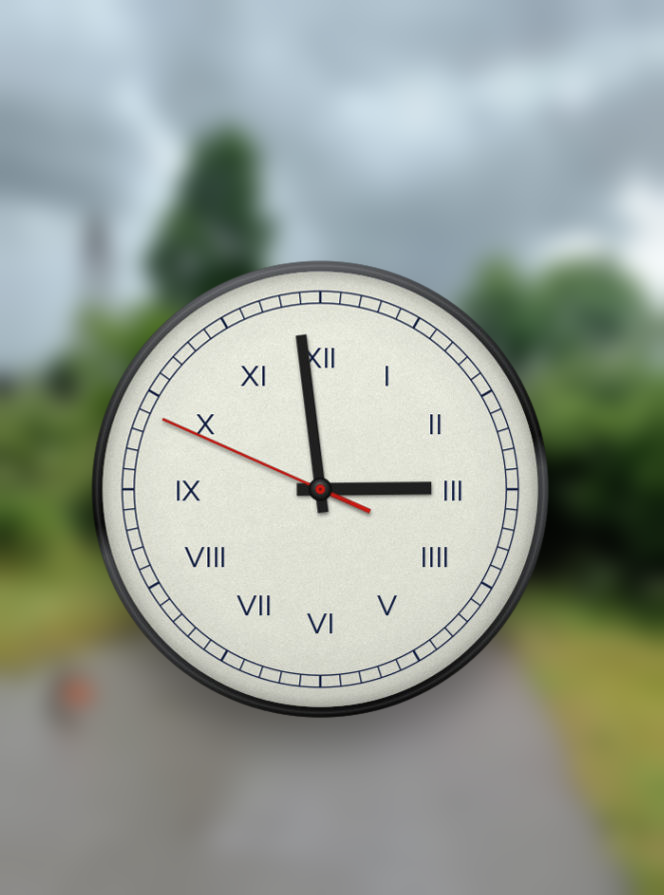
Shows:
2,58,49
